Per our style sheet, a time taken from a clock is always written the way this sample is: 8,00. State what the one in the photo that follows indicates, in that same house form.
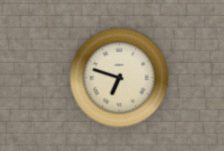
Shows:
6,48
